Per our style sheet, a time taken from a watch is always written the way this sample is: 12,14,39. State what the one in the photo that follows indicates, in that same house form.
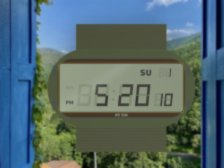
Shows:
5,20,10
